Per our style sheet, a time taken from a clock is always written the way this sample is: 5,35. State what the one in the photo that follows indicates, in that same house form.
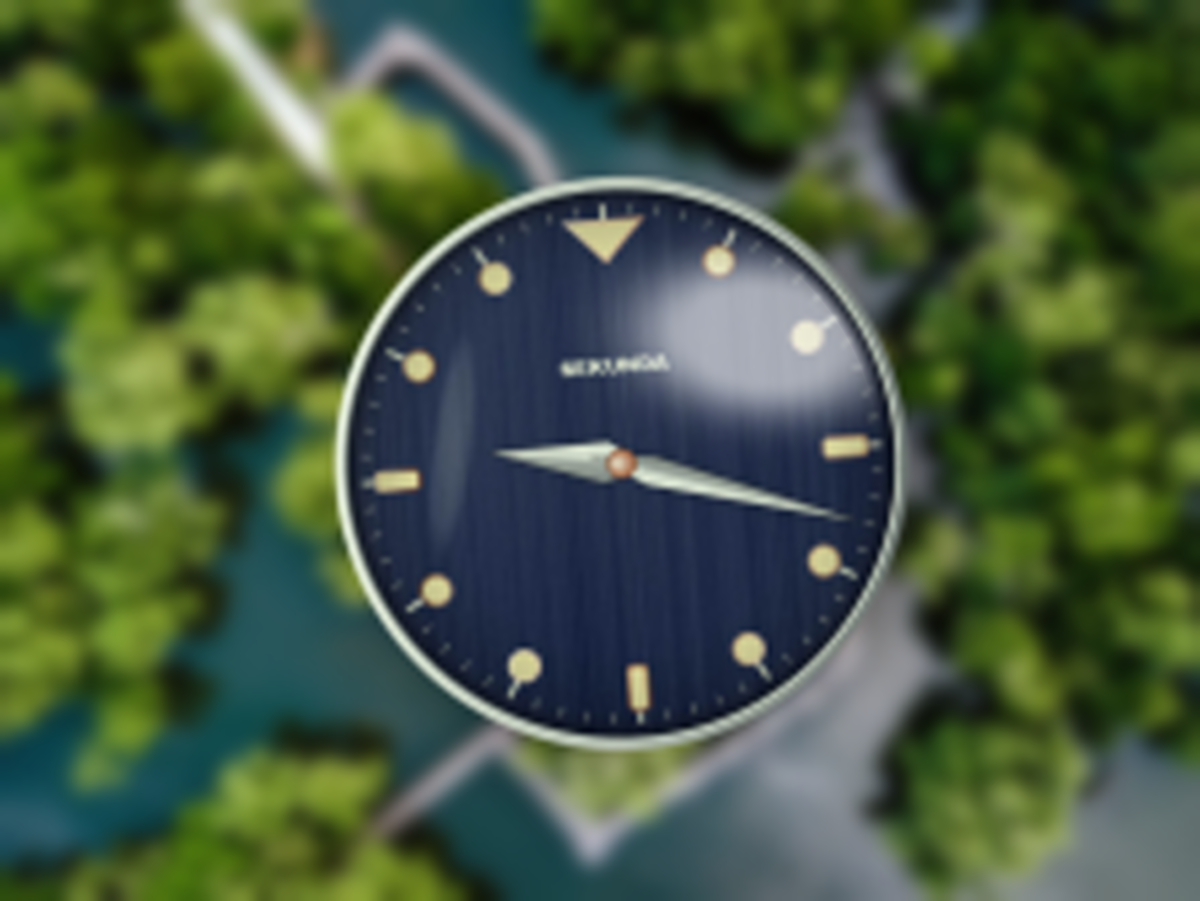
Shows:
9,18
